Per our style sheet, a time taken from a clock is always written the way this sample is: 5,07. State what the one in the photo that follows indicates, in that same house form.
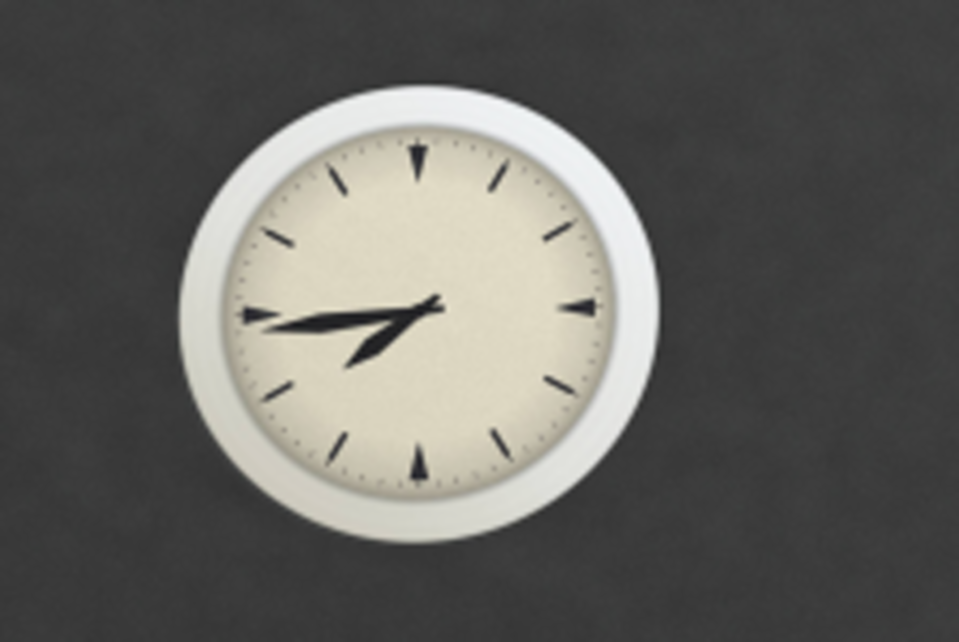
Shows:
7,44
